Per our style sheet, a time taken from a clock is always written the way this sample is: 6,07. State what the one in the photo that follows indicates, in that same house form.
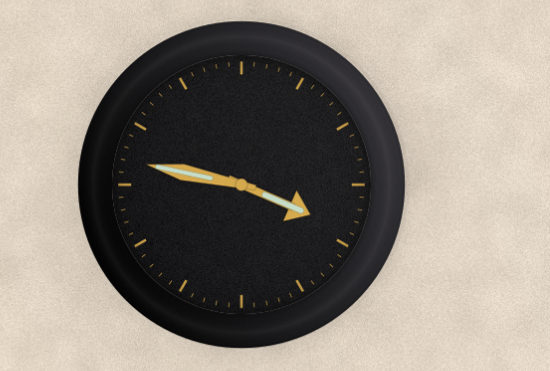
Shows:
3,47
